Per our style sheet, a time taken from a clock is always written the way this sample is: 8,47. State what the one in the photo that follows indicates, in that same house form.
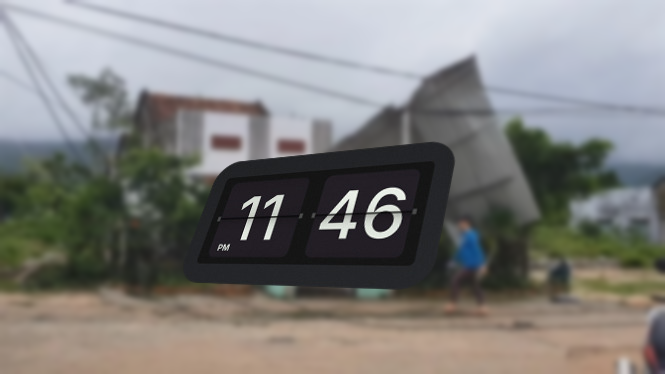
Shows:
11,46
